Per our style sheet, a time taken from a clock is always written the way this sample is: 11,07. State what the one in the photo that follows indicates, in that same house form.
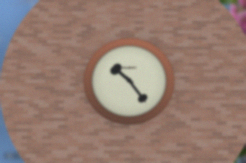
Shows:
10,24
